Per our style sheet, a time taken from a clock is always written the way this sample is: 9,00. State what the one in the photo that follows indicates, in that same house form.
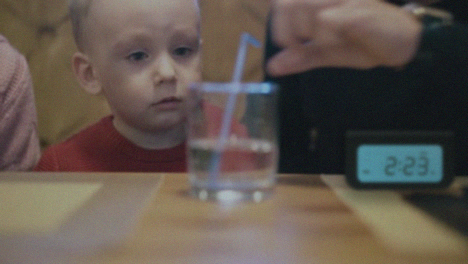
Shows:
2,23
